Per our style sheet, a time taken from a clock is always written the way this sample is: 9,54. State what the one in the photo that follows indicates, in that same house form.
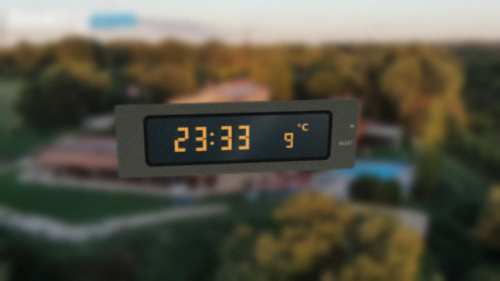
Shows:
23,33
